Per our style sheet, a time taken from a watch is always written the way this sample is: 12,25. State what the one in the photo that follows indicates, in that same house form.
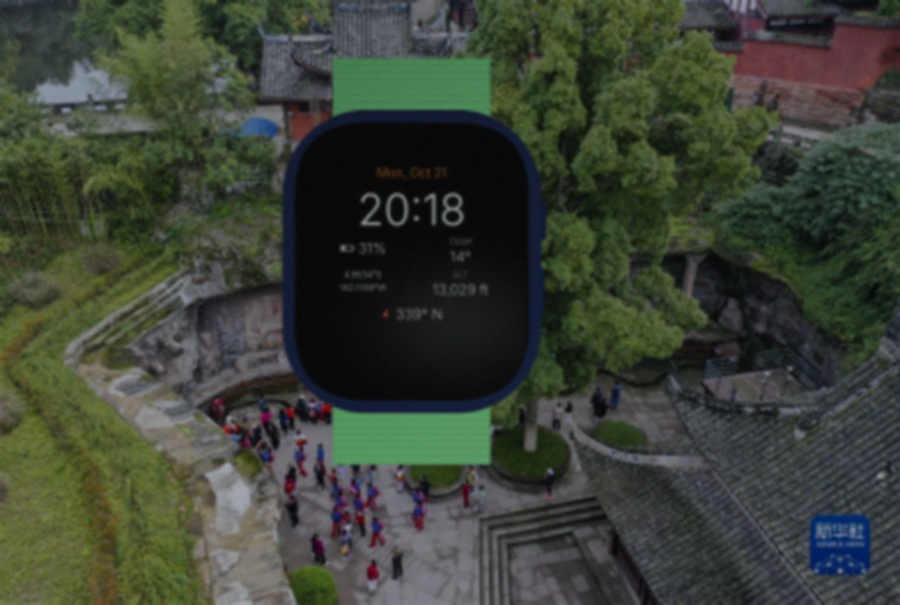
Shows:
20,18
